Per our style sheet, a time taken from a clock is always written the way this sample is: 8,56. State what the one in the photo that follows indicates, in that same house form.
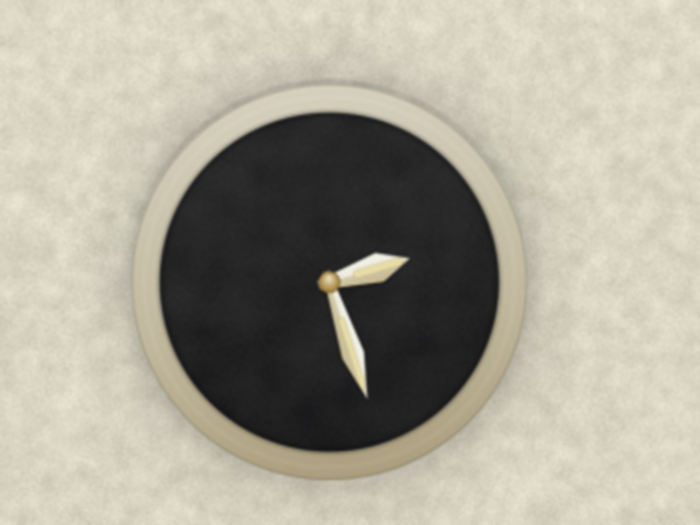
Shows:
2,27
